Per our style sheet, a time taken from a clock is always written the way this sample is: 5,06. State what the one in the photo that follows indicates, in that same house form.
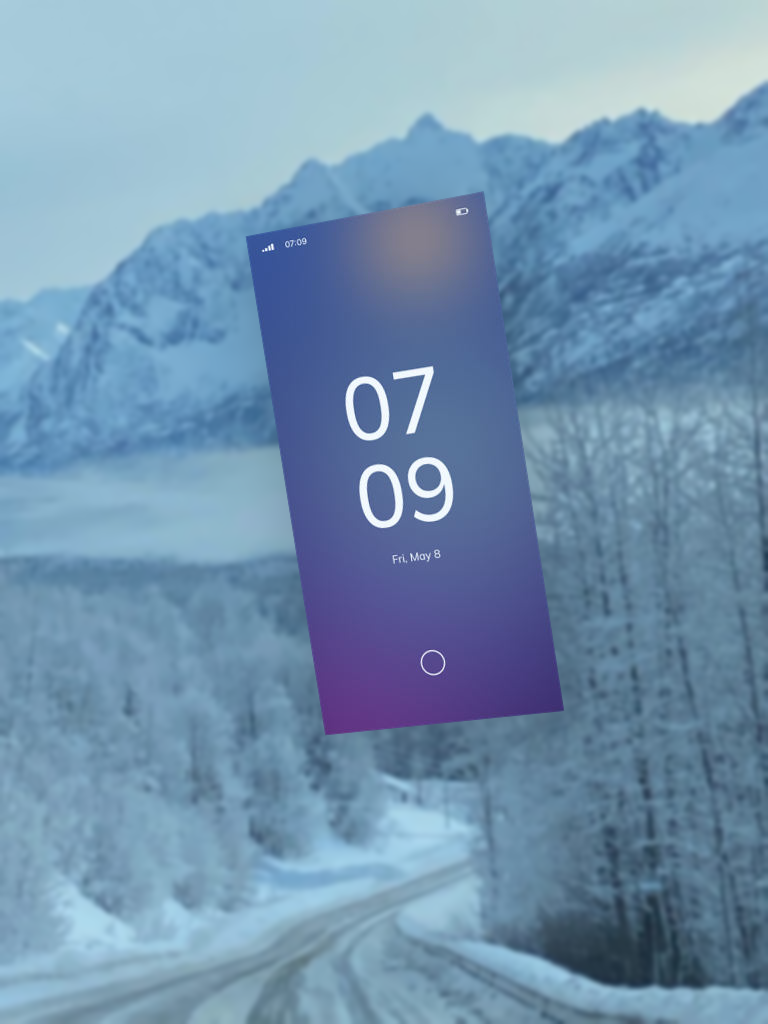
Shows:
7,09
